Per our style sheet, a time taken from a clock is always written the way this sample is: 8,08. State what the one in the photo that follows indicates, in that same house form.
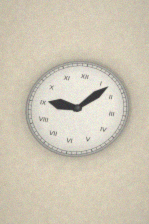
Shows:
9,07
